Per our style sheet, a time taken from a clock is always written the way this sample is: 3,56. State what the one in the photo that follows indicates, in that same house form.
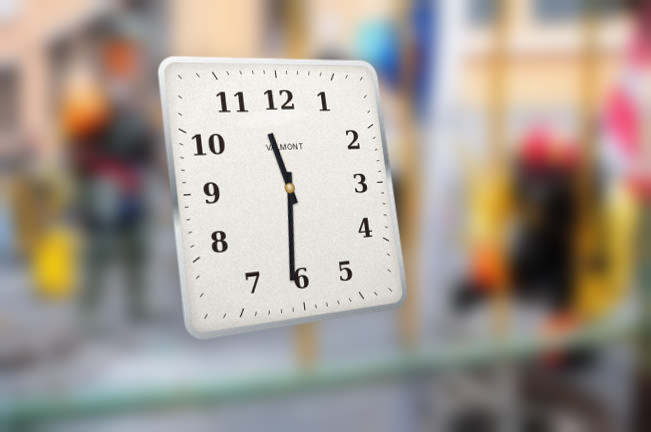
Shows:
11,31
